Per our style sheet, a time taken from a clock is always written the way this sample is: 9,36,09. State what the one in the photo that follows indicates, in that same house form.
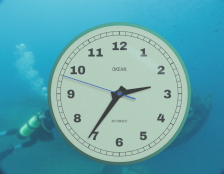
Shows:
2,35,48
